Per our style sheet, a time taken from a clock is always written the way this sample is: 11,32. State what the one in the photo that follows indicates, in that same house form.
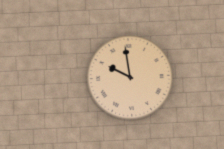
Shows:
9,59
